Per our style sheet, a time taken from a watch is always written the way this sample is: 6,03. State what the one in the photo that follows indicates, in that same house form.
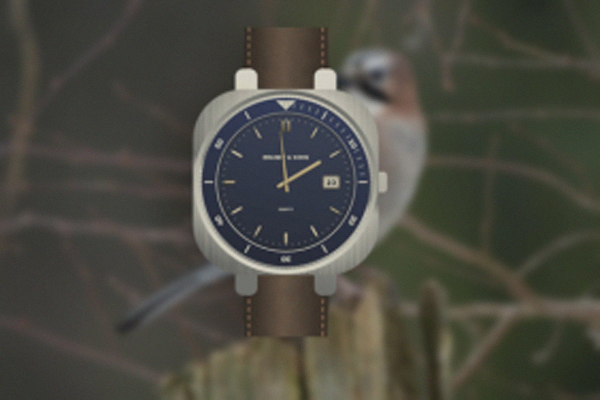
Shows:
1,59
